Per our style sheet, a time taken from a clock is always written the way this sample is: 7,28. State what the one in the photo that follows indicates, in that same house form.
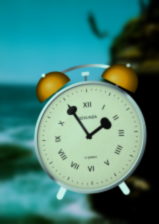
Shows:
1,55
